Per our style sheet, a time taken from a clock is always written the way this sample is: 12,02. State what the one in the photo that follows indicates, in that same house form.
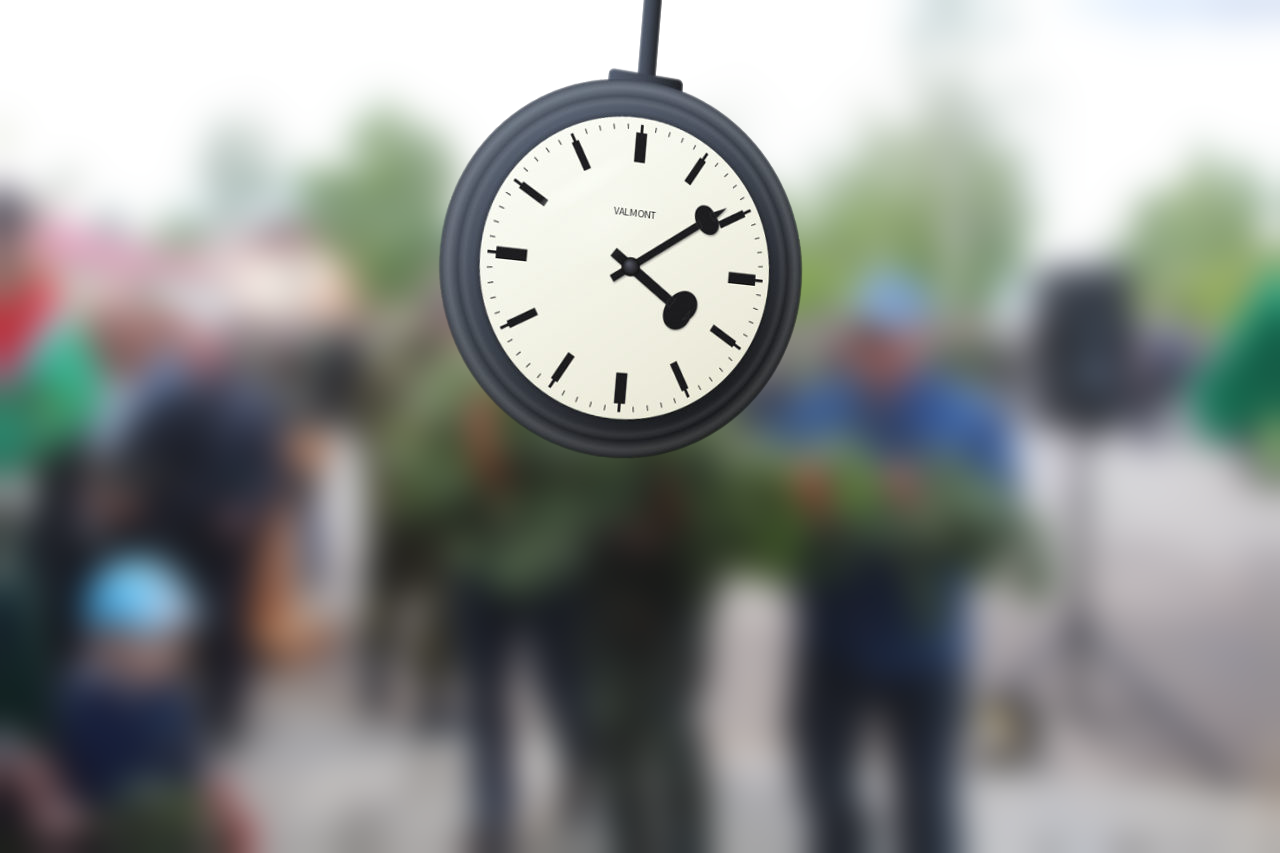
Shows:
4,09
